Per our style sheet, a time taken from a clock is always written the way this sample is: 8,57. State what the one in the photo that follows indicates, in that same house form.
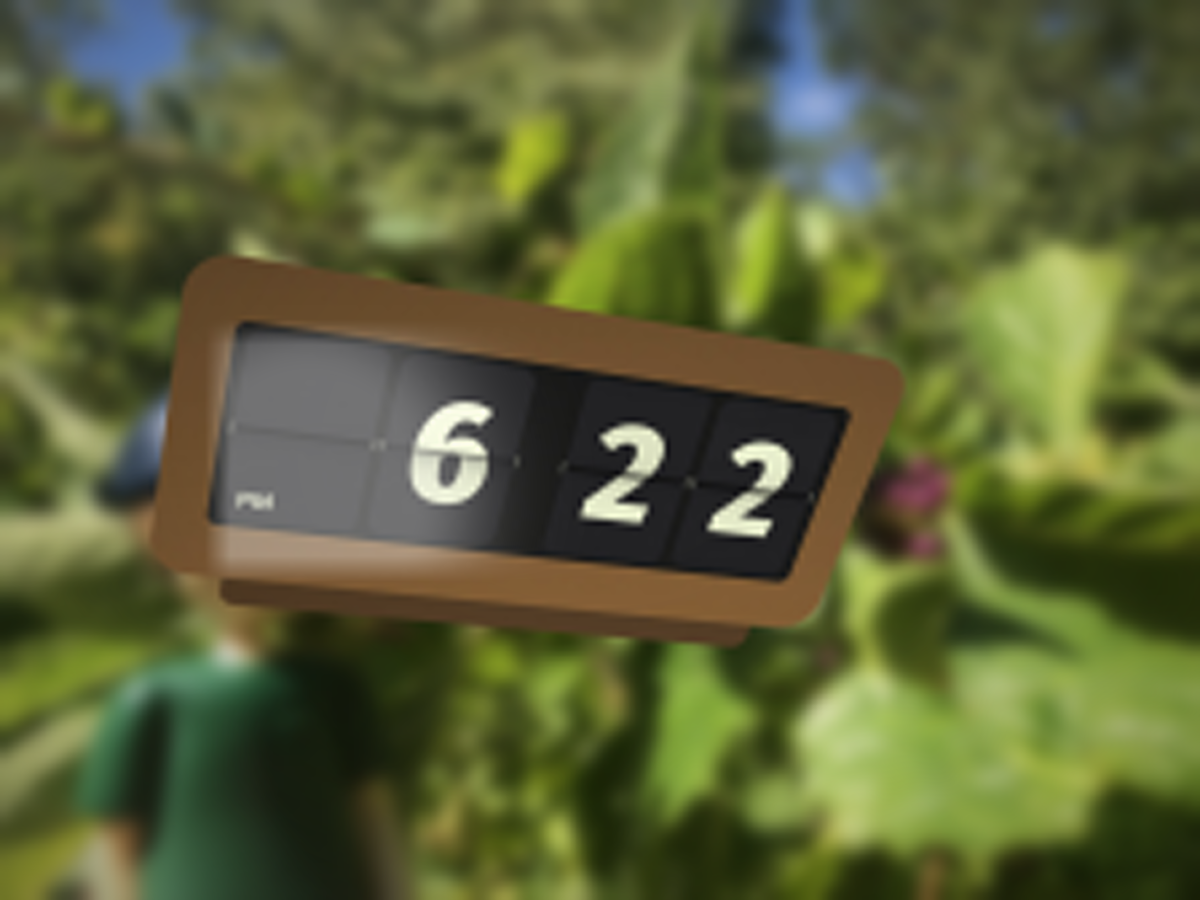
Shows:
6,22
